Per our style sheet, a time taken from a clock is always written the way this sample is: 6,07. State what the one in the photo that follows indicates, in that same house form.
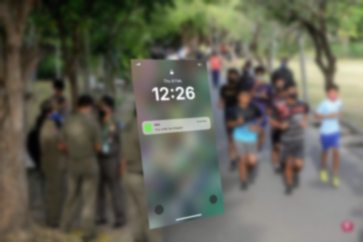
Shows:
12,26
